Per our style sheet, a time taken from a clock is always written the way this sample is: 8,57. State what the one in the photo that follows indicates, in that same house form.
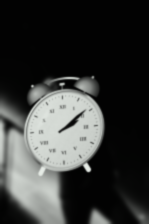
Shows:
2,09
